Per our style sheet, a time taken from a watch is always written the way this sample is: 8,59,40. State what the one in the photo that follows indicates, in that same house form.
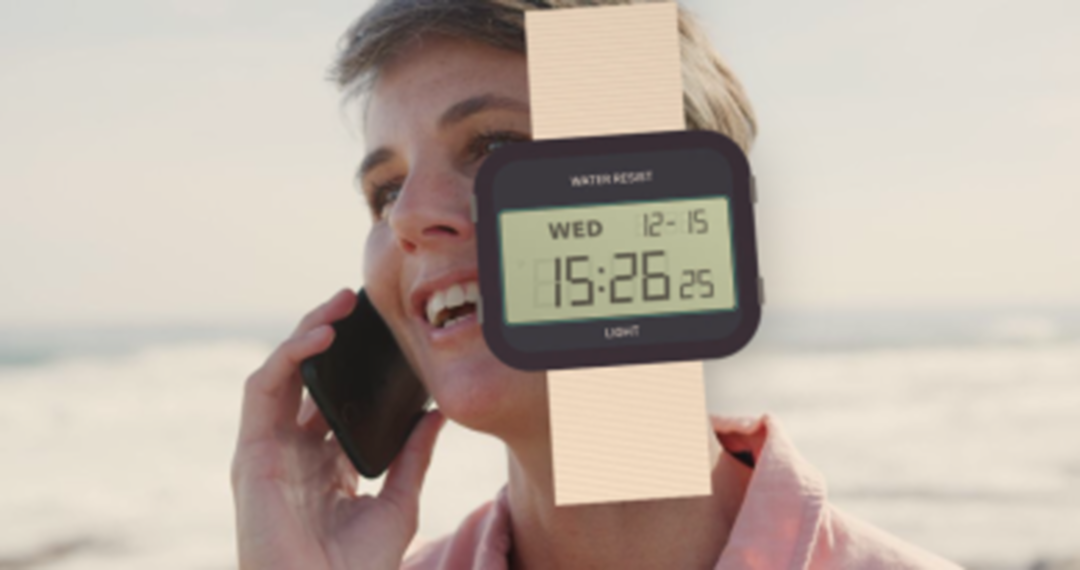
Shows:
15,26,25
